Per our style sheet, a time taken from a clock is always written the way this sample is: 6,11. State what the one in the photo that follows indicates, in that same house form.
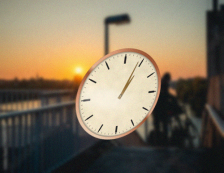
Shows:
1,04
